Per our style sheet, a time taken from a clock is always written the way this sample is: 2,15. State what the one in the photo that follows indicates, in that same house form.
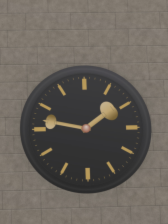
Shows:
1,47
